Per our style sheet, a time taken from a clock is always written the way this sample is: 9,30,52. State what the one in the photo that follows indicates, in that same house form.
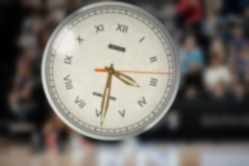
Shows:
3,29,13
